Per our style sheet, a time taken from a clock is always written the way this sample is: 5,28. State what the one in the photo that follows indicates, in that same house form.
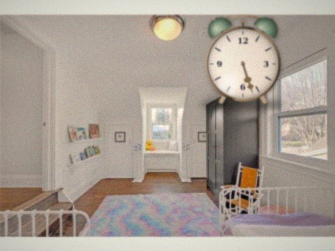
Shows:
5,27
